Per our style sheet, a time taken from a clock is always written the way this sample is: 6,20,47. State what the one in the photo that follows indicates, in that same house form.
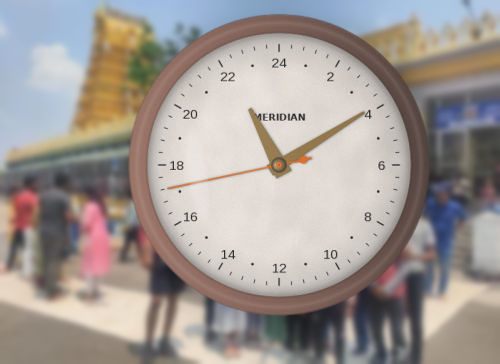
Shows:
22,09,43
